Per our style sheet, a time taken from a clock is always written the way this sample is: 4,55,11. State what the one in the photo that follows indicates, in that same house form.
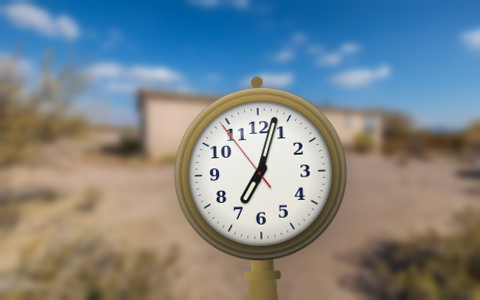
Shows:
7,02,54
